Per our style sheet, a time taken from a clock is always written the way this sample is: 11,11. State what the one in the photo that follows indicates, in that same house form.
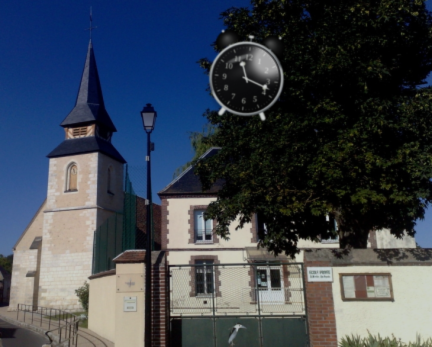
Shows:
11,18
